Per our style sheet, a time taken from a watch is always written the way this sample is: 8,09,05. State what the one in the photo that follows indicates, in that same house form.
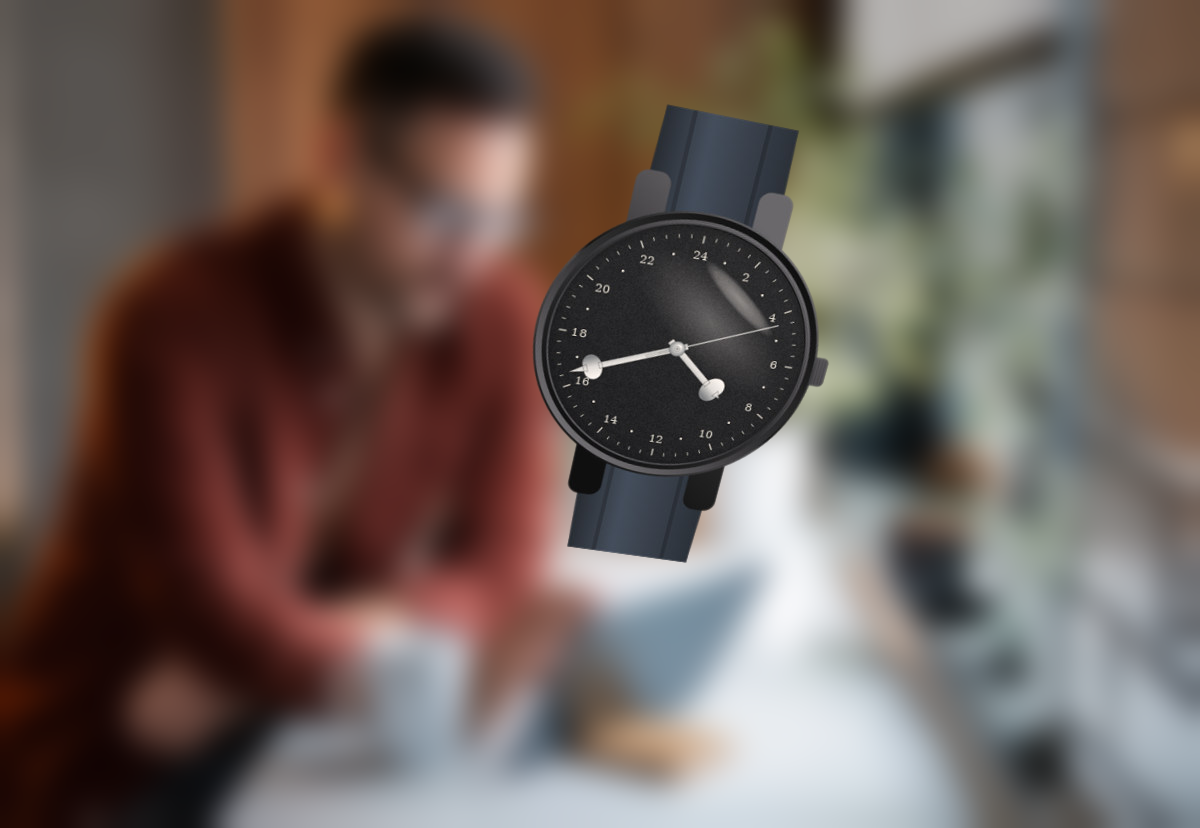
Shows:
8,41,11
